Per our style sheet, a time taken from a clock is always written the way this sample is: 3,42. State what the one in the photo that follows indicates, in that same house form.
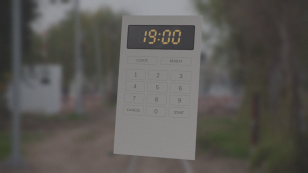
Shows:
19,00
